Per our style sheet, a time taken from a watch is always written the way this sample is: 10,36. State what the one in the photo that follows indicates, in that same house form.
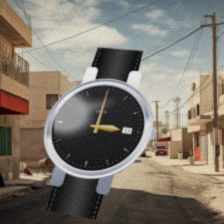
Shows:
3,00
